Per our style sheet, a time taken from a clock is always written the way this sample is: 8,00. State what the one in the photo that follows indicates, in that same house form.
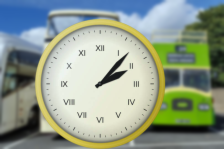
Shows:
2,07
